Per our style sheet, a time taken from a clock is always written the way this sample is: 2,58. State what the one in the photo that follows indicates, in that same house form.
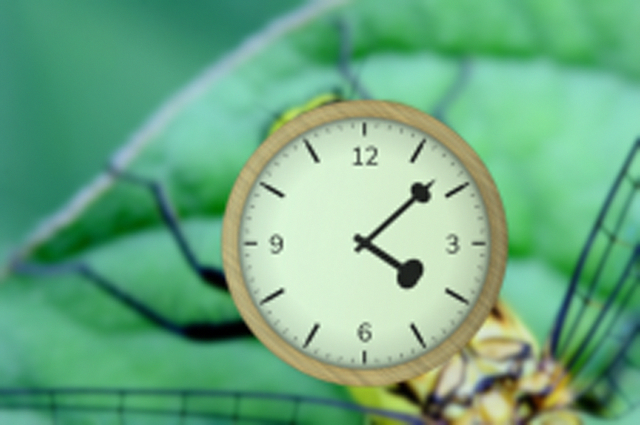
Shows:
4,08
